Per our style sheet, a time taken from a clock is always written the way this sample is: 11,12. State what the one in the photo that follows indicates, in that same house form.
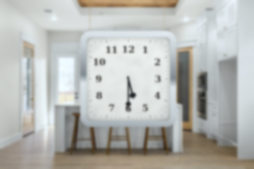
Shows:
5,30
